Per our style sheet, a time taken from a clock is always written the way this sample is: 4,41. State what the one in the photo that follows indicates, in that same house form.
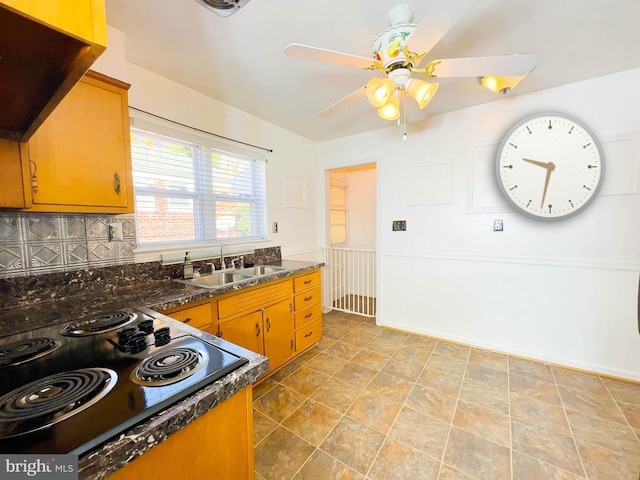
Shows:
9,32
